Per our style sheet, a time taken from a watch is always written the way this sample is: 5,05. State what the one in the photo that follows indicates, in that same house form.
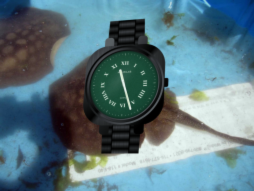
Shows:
11,27
